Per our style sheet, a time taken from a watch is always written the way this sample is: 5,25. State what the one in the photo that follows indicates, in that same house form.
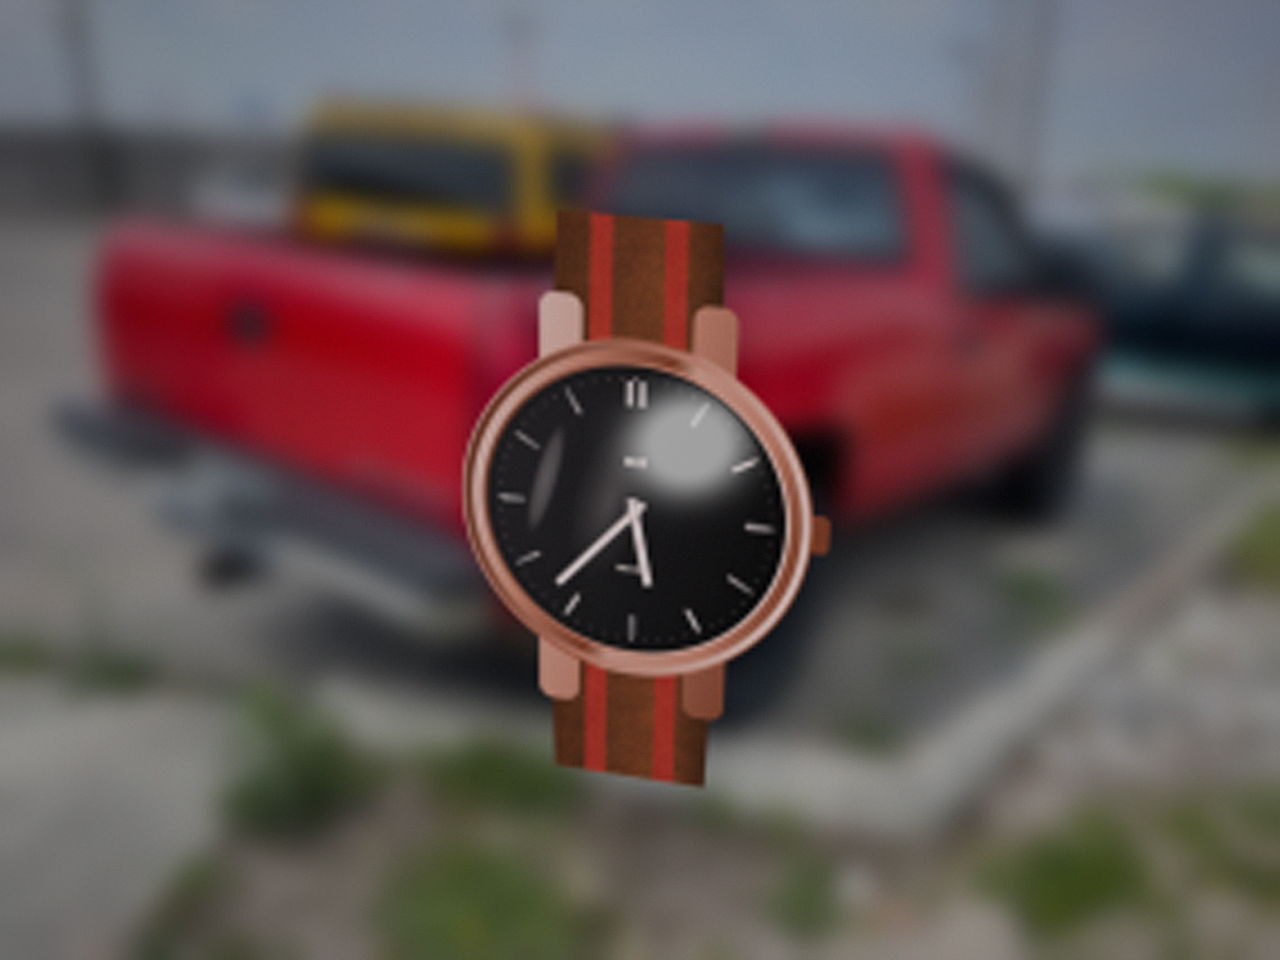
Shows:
5,37
